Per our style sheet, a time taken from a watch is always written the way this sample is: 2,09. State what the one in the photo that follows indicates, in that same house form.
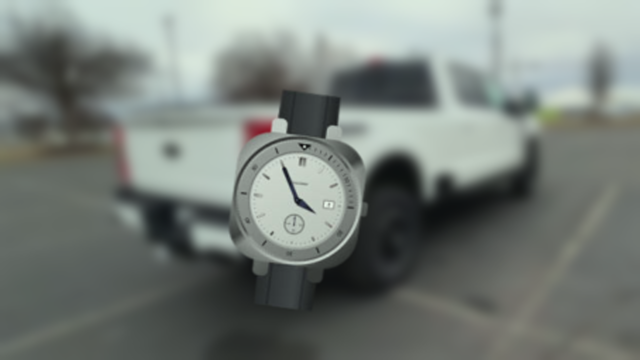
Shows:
3,55
